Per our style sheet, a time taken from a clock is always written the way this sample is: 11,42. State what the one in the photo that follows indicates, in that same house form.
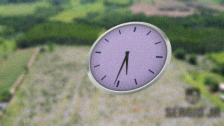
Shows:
5,31
